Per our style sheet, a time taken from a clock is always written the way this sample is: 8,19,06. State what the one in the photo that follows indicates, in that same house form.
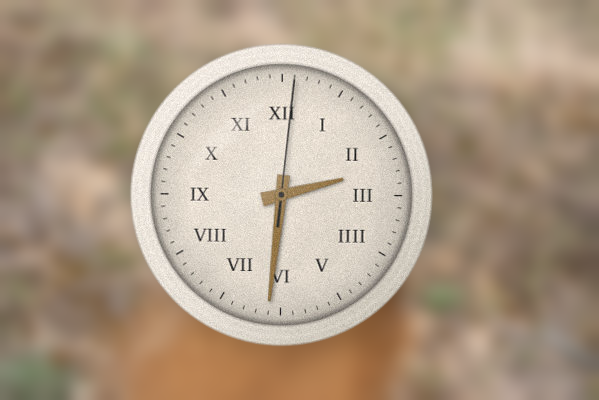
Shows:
2,31,01
